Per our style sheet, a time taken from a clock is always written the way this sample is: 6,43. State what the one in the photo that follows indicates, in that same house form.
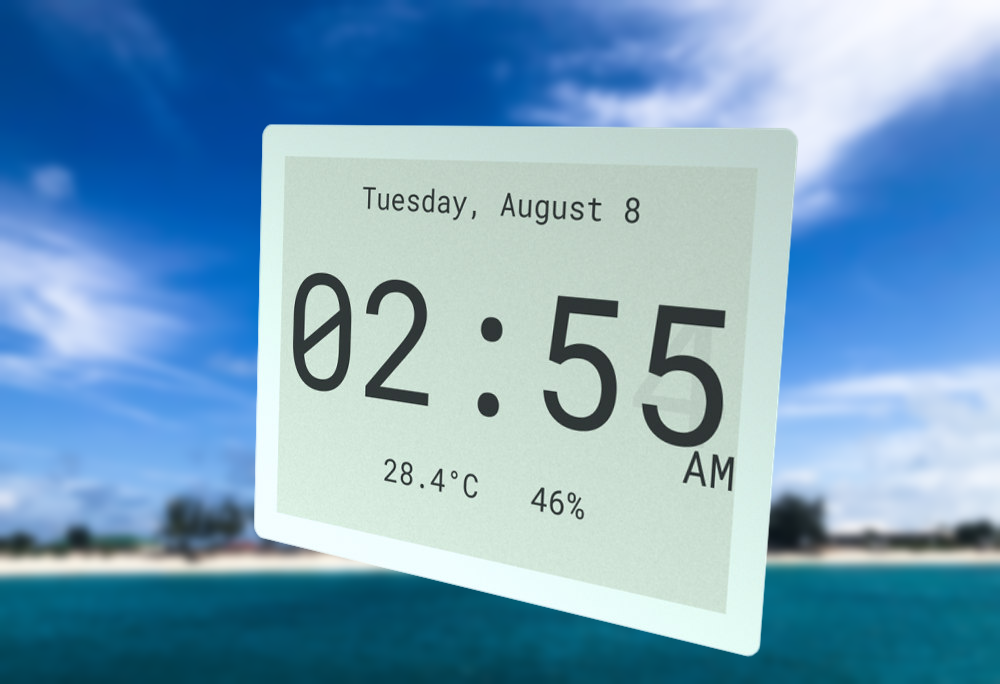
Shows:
2,55
